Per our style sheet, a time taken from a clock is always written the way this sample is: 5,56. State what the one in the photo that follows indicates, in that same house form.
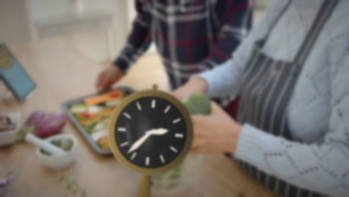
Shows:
2,37
